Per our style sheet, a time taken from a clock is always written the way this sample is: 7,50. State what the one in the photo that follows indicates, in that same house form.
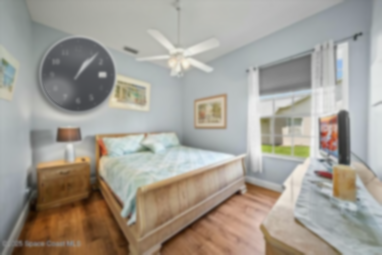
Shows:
1,07
